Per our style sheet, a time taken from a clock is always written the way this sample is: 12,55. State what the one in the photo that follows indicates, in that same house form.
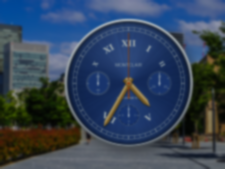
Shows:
4,35
